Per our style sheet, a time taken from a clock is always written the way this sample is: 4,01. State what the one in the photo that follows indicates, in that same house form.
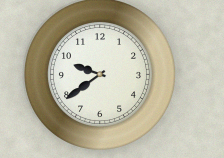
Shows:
9,39
